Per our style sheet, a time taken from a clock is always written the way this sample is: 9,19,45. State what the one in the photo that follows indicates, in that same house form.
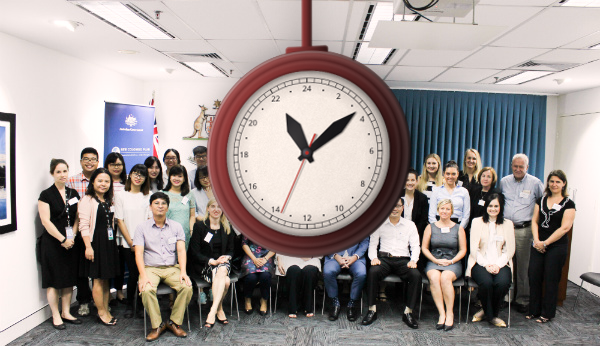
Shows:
22,08,34
